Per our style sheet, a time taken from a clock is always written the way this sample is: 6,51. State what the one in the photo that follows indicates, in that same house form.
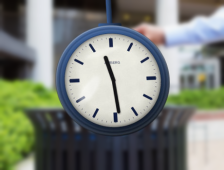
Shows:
11,29
